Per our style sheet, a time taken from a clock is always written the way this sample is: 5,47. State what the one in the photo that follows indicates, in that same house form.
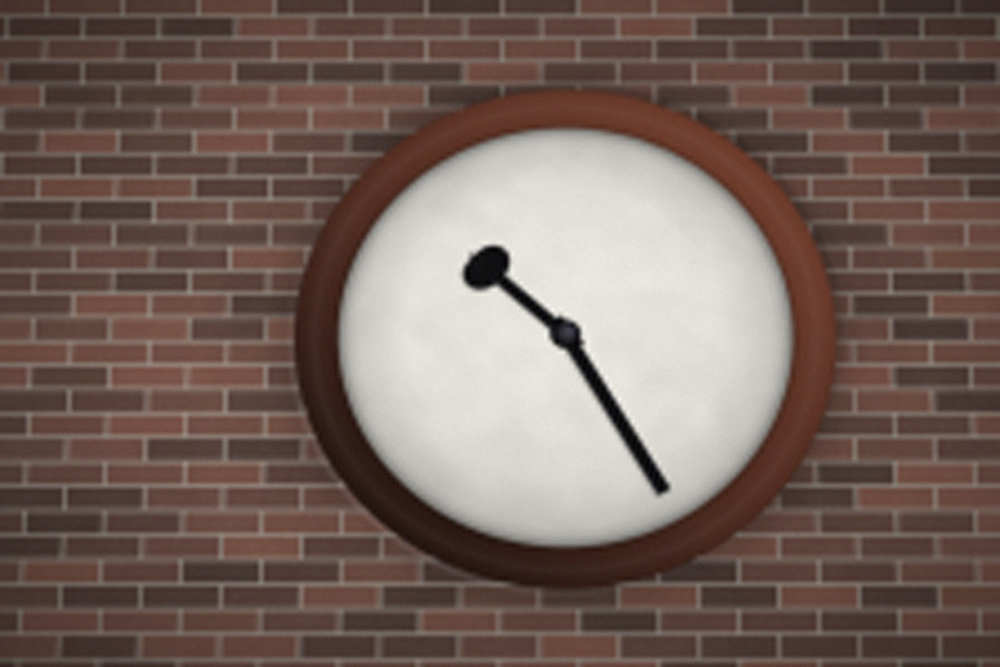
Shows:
10,25
